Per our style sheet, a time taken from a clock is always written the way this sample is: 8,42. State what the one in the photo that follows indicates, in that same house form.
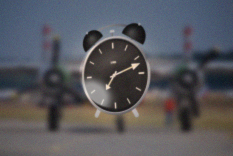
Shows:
7,12
